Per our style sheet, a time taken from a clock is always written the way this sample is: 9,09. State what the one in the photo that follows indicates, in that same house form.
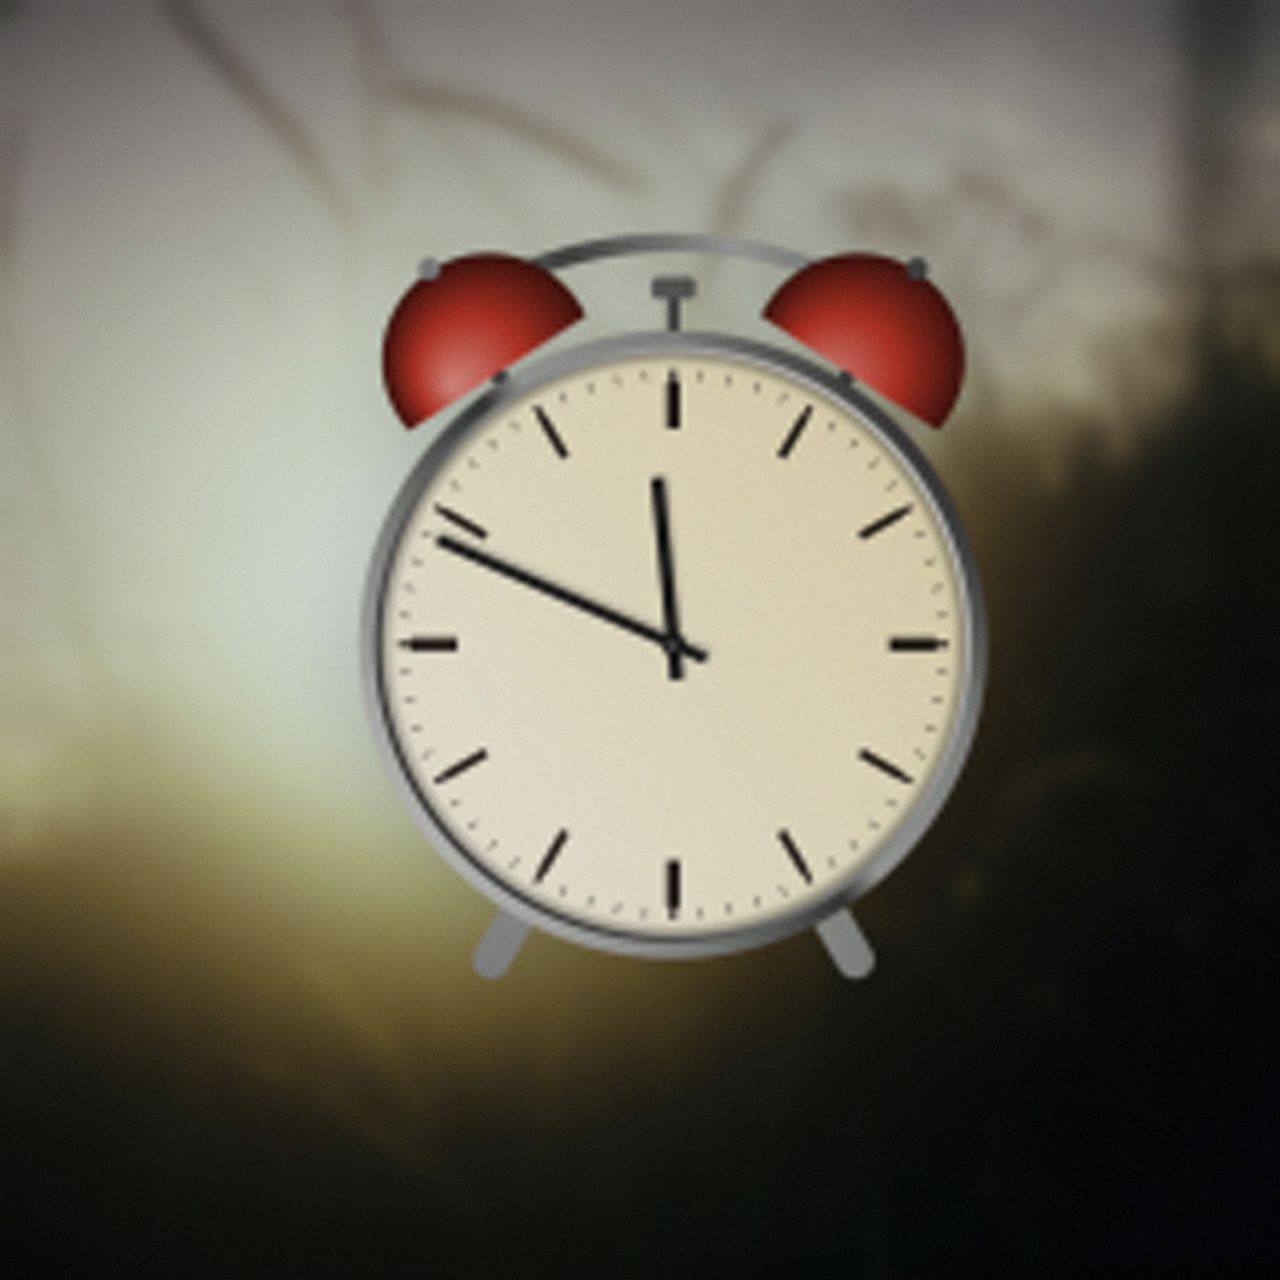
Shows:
11,49
